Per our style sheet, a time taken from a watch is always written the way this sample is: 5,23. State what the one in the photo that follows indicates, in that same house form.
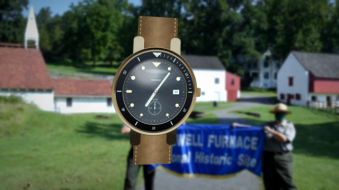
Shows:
7,06
